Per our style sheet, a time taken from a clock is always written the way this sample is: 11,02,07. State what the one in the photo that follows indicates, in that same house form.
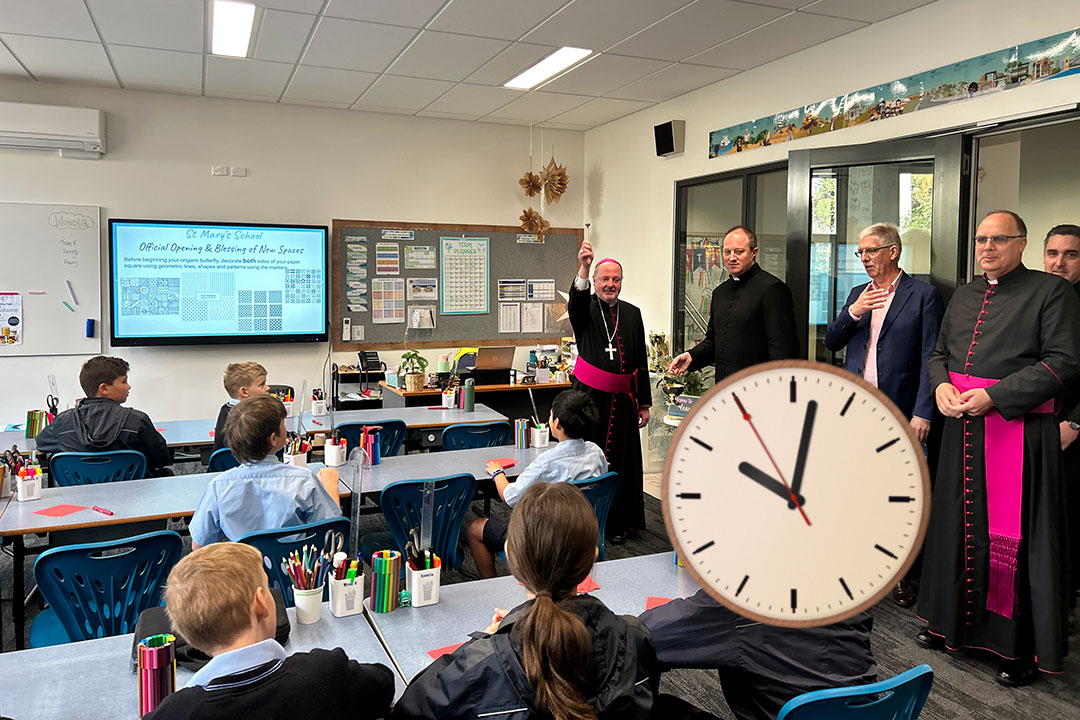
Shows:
10,01,55
